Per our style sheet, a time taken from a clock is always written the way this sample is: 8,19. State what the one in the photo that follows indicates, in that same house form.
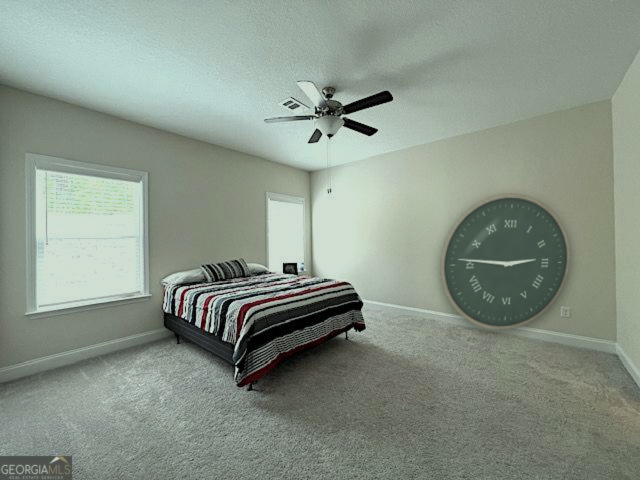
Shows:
2,46
